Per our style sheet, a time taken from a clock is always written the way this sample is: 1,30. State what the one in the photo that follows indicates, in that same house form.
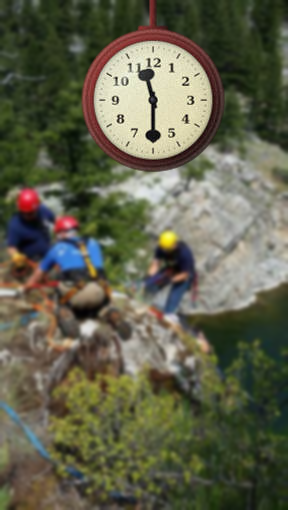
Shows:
11,30
